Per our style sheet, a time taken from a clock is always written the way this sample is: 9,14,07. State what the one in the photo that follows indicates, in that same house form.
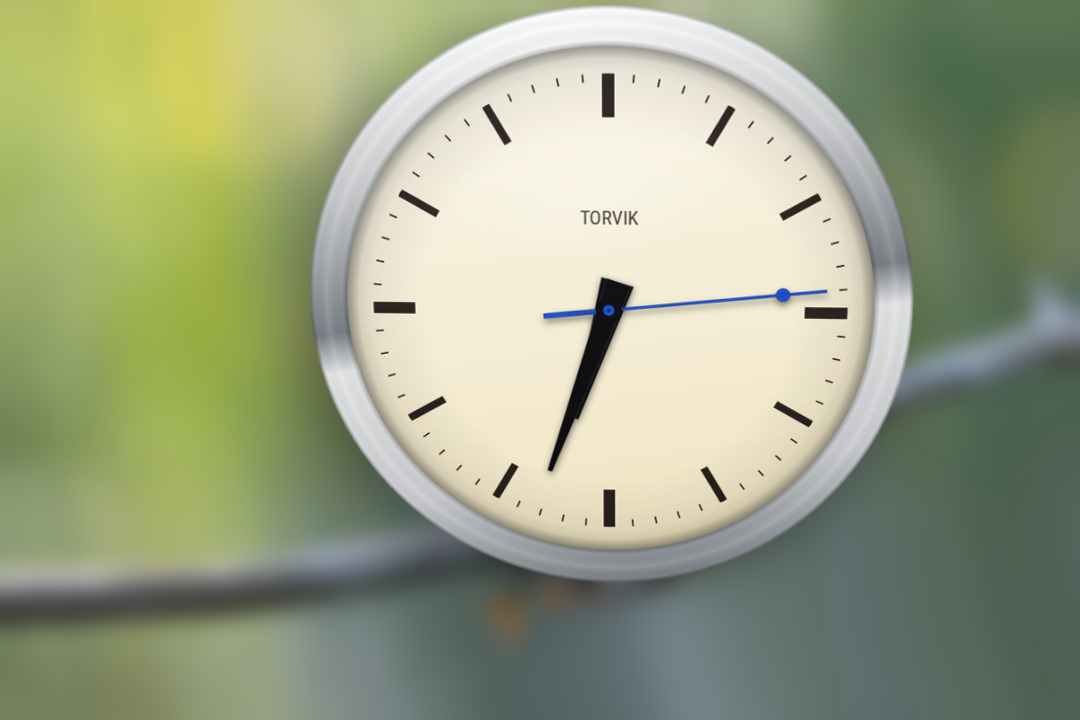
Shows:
6,33,14
